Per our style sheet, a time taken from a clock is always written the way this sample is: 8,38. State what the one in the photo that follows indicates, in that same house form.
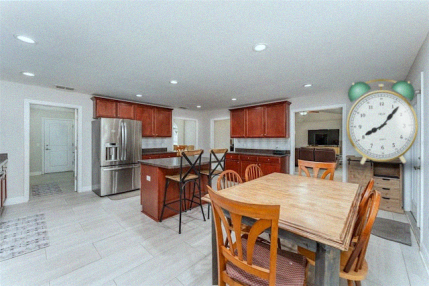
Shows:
8,07
